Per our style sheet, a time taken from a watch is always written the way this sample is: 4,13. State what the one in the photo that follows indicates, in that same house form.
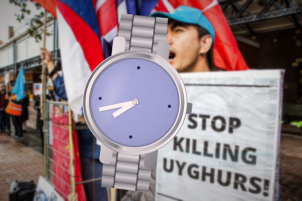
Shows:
7,42
